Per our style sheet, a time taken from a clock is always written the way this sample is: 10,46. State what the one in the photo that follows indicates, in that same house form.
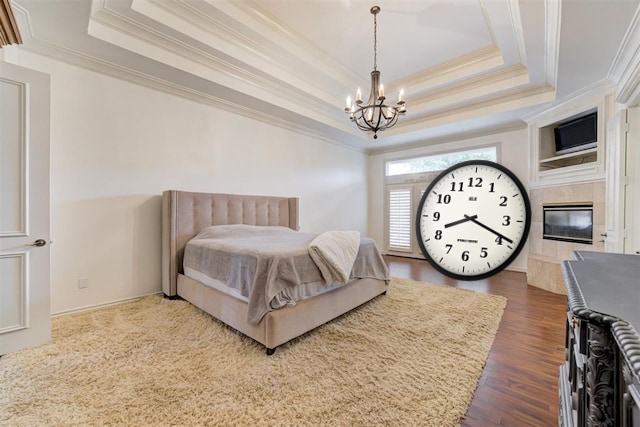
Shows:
8,19
